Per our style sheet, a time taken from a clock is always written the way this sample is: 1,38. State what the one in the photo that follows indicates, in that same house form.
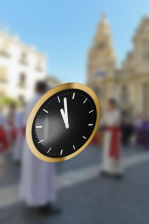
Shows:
10,57
